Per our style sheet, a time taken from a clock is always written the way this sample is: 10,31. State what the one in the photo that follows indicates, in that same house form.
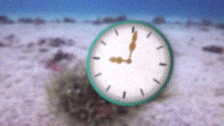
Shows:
9,01
